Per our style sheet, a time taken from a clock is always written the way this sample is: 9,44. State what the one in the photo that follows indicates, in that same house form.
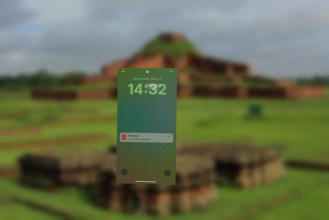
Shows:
14,32
